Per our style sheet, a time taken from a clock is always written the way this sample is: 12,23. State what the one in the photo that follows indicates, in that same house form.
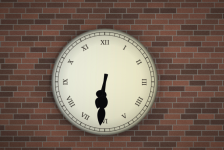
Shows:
6,31
